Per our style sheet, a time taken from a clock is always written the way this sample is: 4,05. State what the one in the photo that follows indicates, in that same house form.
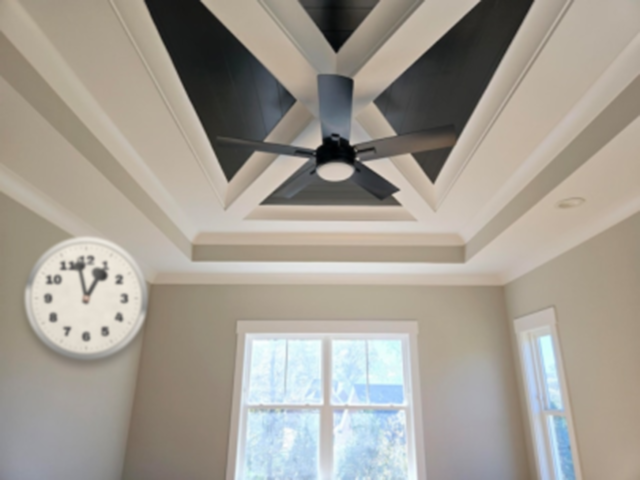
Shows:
12,58
